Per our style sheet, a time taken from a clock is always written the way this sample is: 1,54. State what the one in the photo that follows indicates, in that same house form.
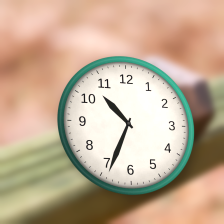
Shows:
10,34
